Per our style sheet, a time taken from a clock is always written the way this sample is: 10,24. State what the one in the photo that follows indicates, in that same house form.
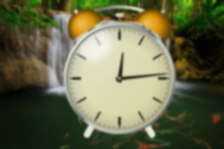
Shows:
12,14
